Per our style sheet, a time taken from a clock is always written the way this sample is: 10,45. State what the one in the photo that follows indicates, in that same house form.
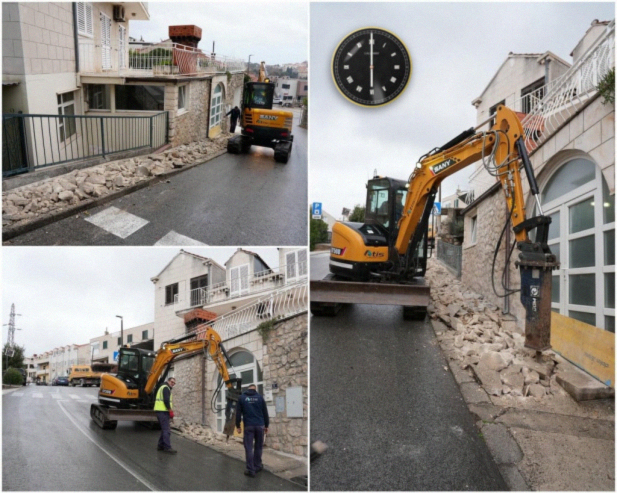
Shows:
6,00
